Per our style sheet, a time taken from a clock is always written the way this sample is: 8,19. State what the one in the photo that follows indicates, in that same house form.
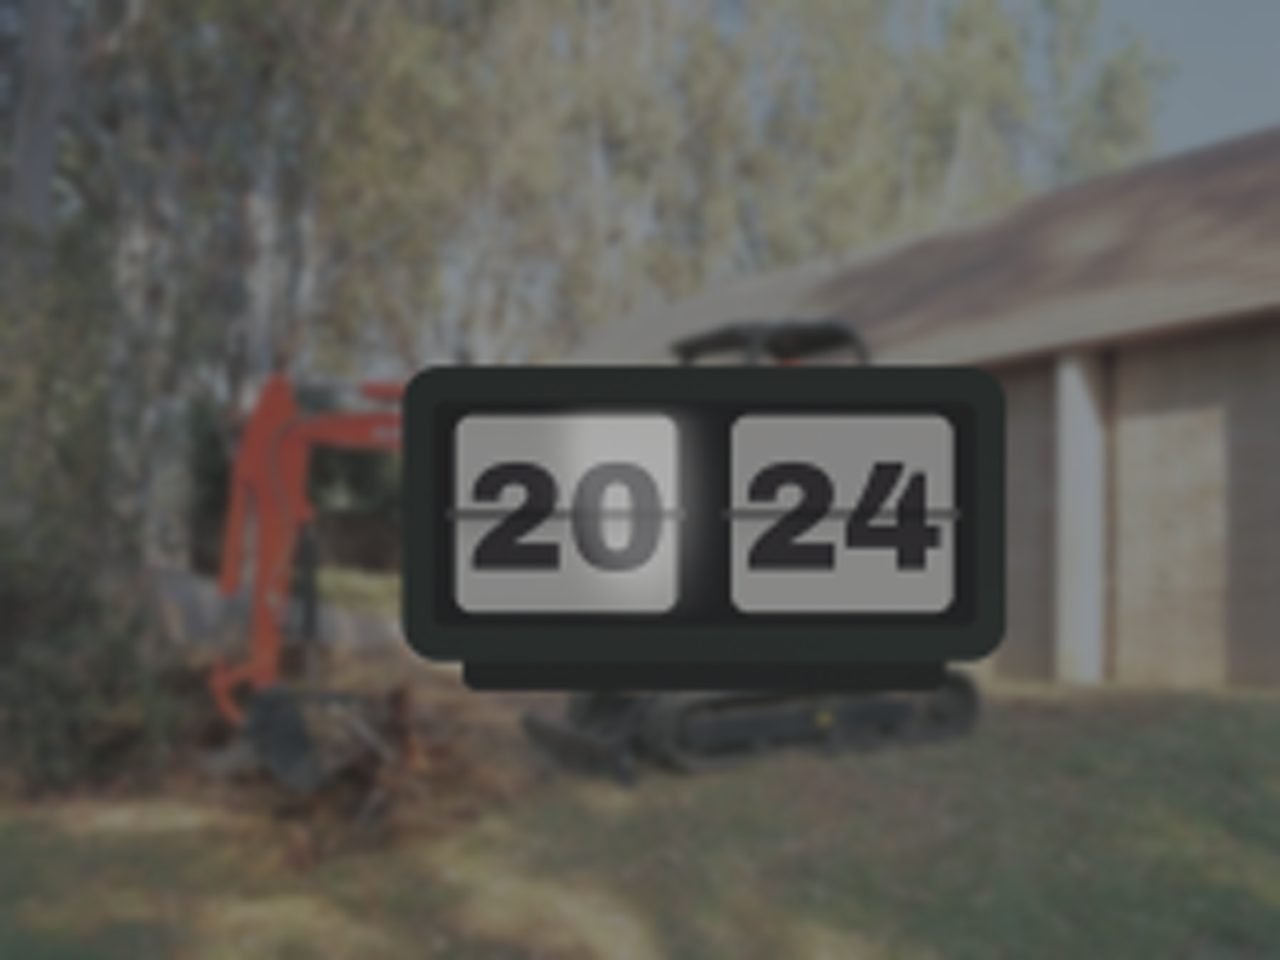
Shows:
20,24
